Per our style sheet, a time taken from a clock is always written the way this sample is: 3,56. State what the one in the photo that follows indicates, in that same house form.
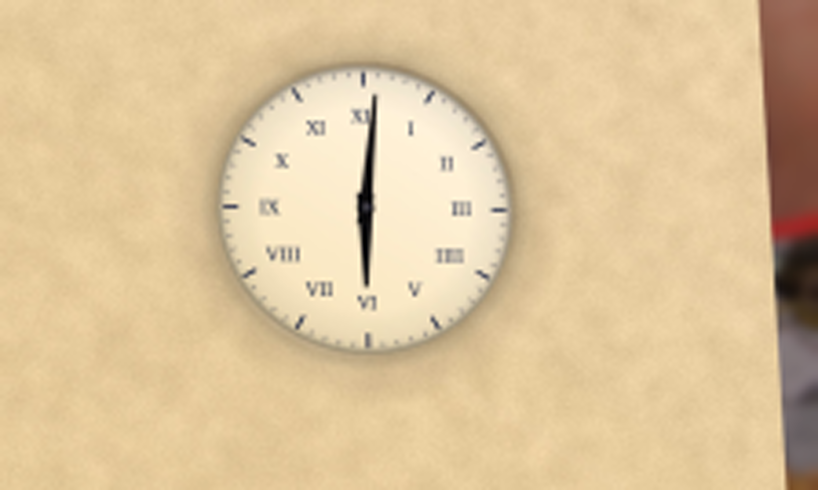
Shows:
6,01
